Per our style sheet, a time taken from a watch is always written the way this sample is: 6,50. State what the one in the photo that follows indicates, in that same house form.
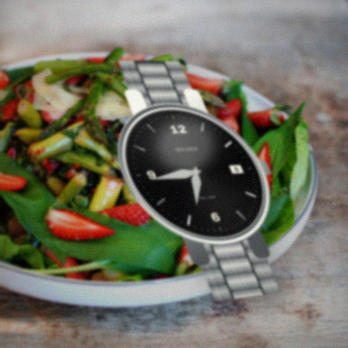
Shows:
6,44
